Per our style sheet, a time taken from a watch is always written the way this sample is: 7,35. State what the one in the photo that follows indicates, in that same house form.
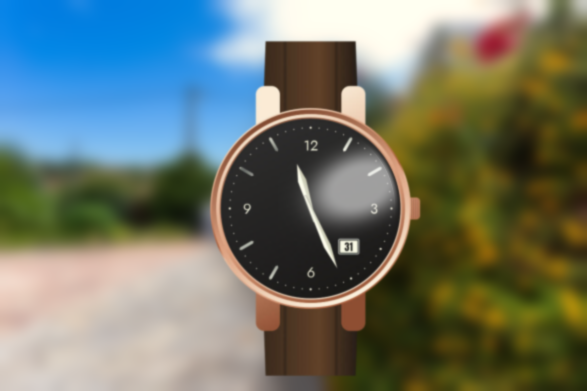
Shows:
11,26
